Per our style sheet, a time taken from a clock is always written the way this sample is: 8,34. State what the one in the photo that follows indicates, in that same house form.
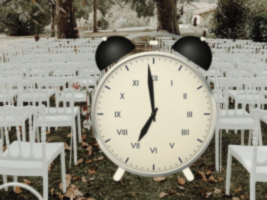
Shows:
6,59
